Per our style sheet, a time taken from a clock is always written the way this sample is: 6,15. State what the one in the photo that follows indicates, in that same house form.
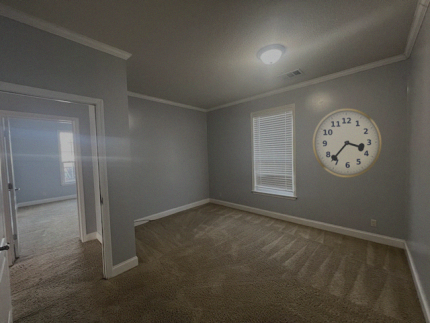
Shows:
3,37
